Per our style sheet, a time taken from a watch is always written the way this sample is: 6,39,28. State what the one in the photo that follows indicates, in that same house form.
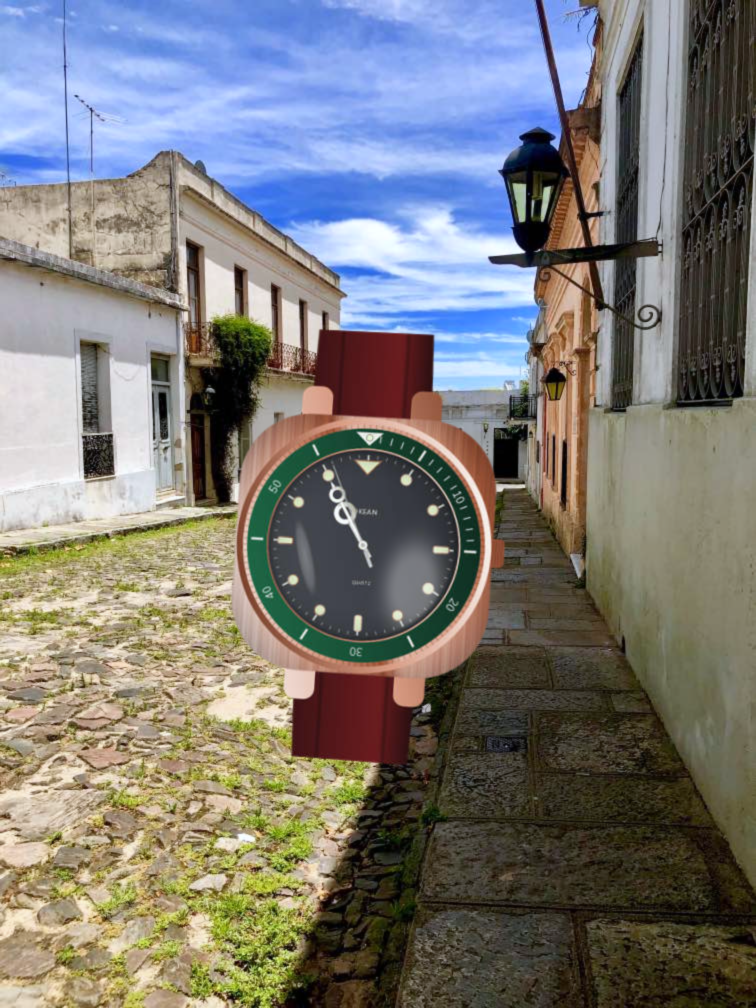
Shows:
10,54,56
